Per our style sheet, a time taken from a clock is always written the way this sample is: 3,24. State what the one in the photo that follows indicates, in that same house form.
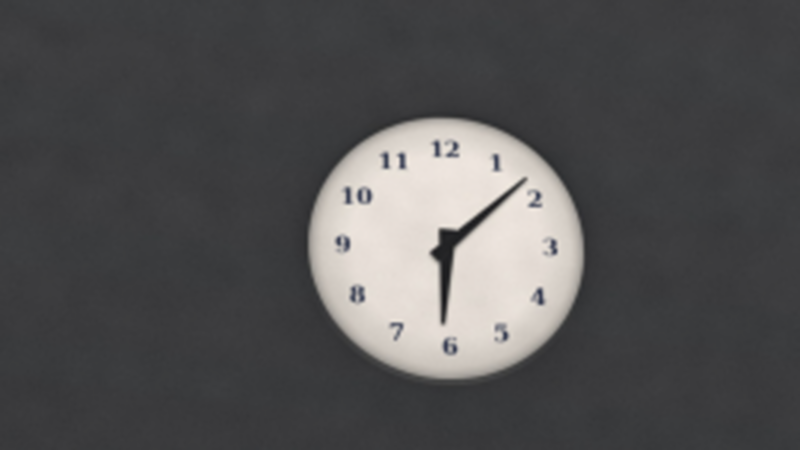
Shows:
6,08
